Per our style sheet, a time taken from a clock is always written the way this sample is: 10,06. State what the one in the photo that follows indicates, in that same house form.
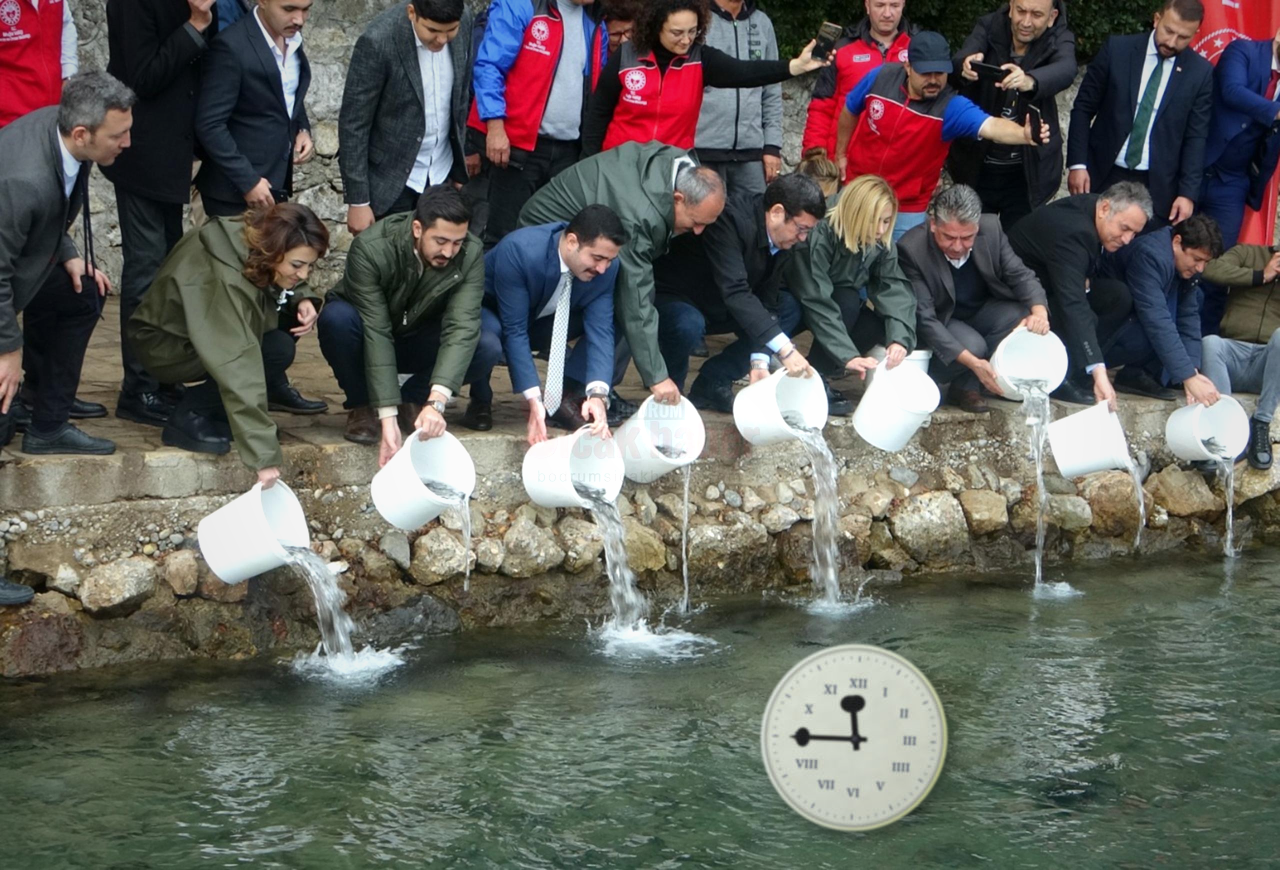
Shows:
11,45
